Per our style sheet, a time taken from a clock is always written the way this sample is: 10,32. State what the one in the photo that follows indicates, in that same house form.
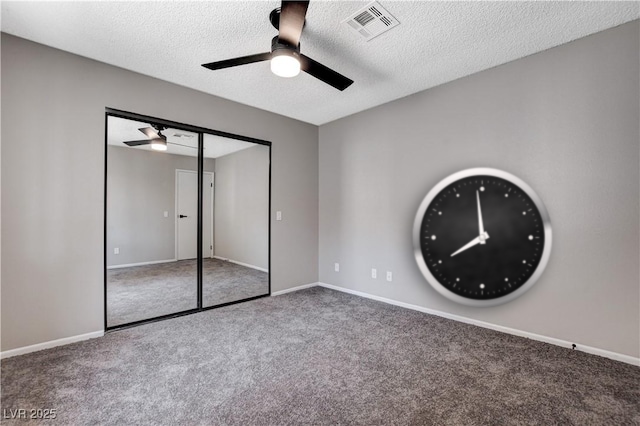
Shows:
7,59
